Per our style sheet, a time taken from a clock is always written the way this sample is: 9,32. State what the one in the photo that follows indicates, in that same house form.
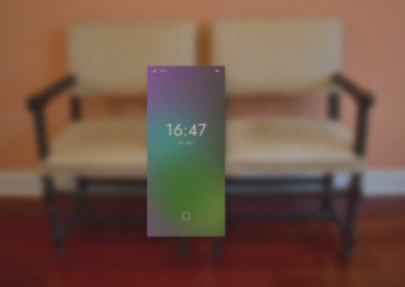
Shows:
16,47
